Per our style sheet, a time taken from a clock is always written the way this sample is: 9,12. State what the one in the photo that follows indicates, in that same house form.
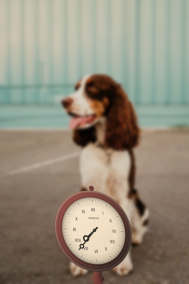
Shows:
7,37
